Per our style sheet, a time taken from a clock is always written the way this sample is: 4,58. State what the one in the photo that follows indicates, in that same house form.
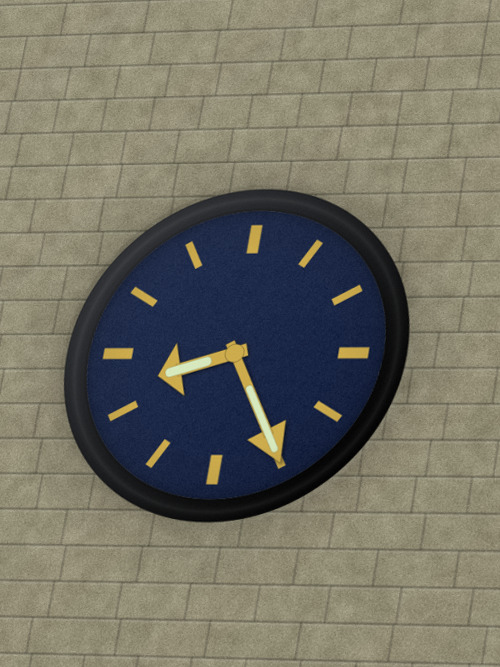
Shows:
8,25
